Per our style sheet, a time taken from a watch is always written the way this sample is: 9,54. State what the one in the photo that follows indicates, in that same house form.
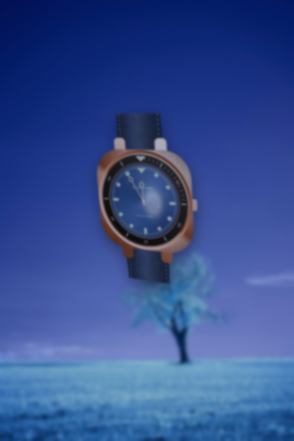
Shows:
11,55
